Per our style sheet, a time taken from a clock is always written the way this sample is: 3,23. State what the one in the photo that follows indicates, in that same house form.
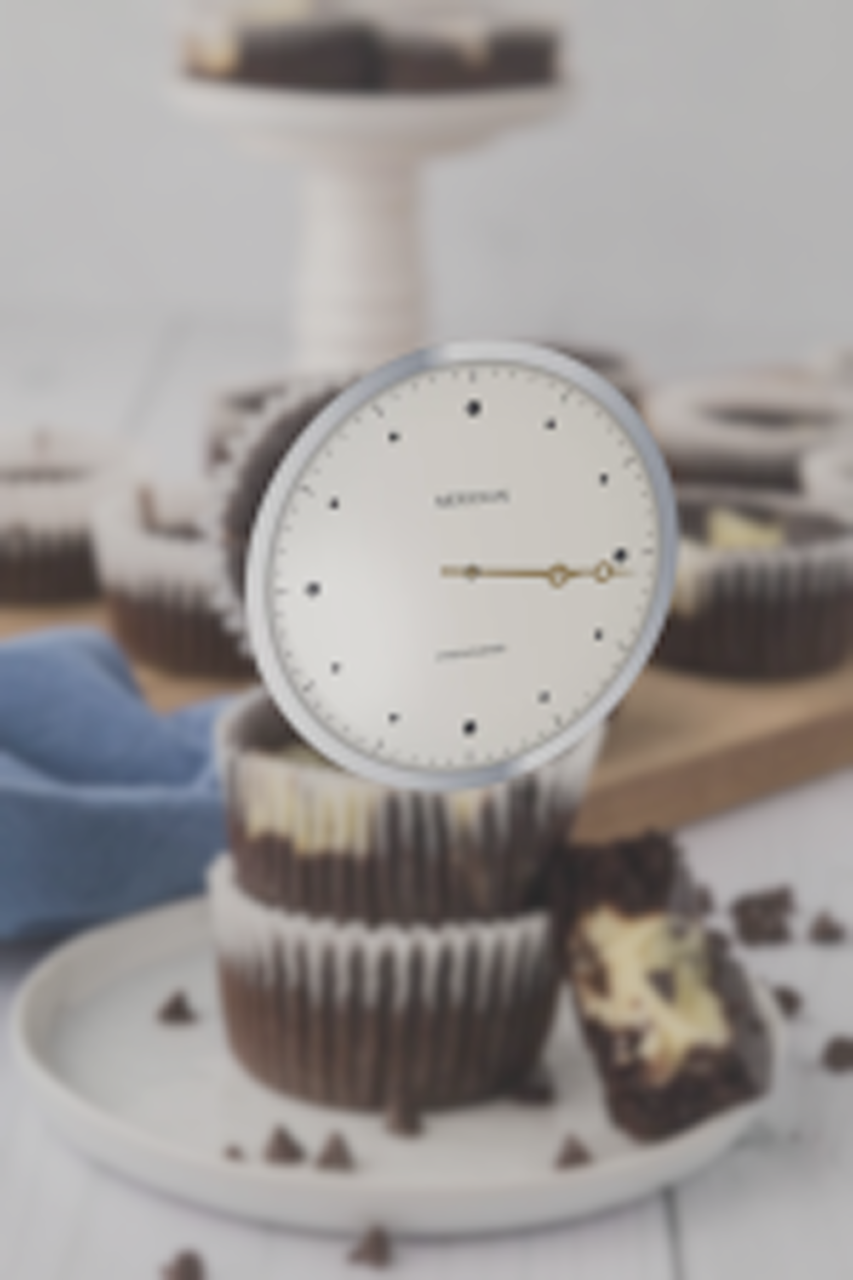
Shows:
3,16
